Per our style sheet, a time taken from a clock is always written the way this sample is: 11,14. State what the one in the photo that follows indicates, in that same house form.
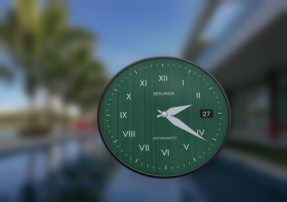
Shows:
2,21
